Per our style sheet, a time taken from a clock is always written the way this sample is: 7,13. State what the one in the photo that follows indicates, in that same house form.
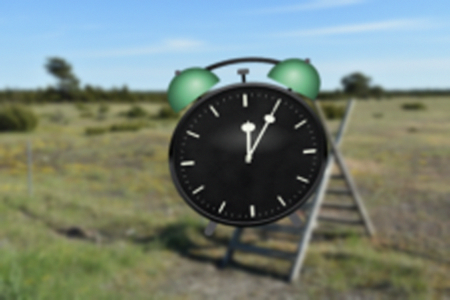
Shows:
12,05
